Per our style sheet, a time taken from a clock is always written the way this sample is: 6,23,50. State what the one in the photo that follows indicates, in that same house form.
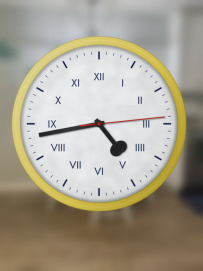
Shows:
4,43,14
